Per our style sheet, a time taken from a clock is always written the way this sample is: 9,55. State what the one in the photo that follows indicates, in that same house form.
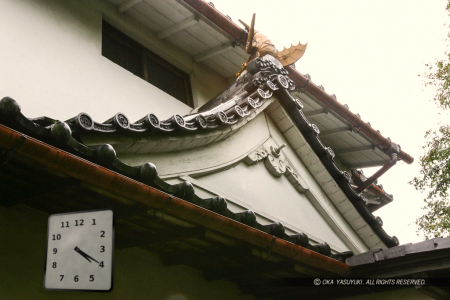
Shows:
4,20
